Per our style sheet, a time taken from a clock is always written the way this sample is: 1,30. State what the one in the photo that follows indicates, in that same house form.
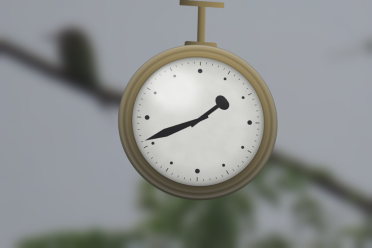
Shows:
1,41
